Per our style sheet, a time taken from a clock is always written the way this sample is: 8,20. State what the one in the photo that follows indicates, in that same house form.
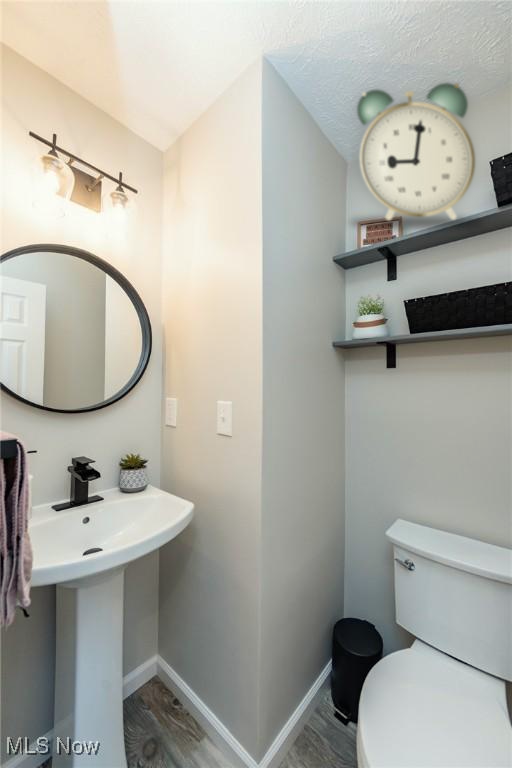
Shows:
9,02
